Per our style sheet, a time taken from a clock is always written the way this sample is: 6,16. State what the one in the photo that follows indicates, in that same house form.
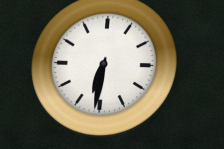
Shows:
6,31
